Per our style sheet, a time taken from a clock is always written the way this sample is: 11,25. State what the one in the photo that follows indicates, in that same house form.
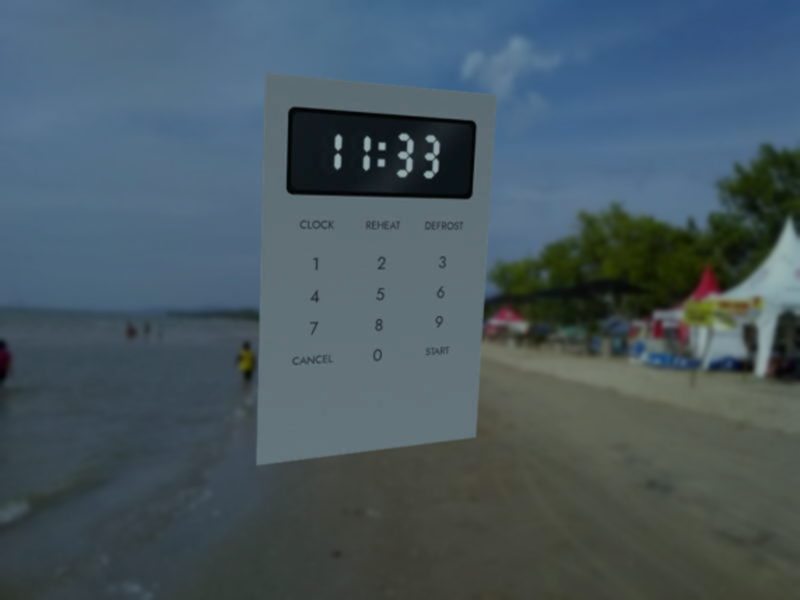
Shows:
11,33
